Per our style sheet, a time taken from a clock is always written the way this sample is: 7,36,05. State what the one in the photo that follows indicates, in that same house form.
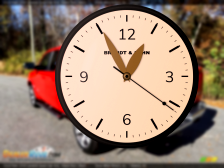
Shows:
12,55,21
